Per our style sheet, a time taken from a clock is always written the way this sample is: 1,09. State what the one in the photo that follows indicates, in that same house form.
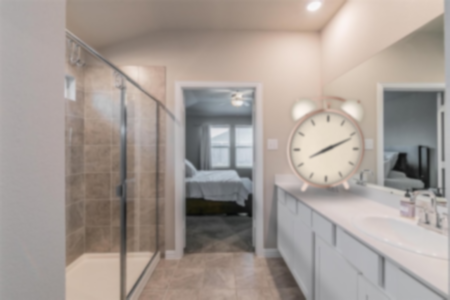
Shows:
8,11
